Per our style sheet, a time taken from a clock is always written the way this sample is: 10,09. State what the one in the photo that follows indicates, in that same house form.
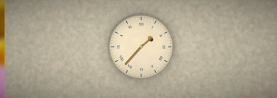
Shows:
1,37
